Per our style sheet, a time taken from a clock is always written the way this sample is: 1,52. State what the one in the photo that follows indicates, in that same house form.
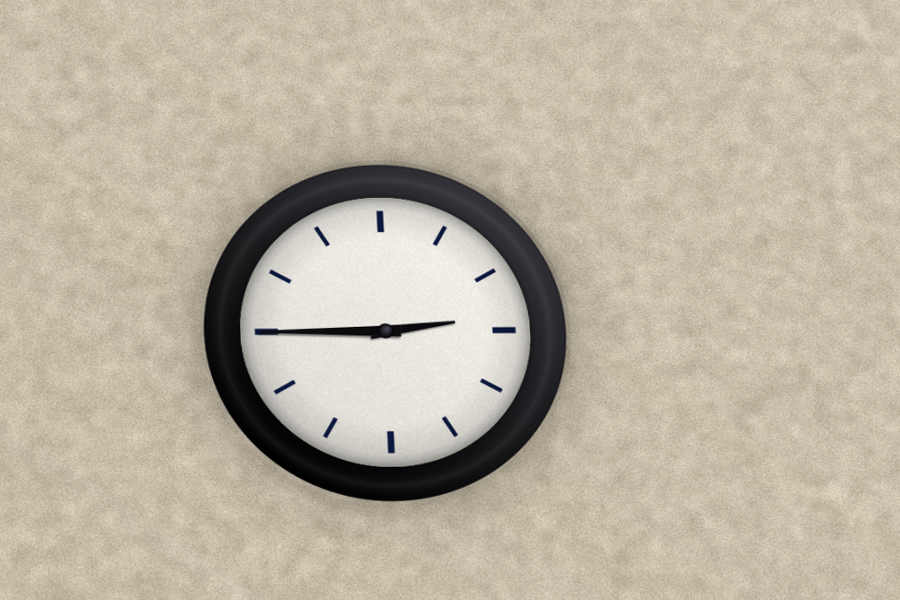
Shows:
2,45
